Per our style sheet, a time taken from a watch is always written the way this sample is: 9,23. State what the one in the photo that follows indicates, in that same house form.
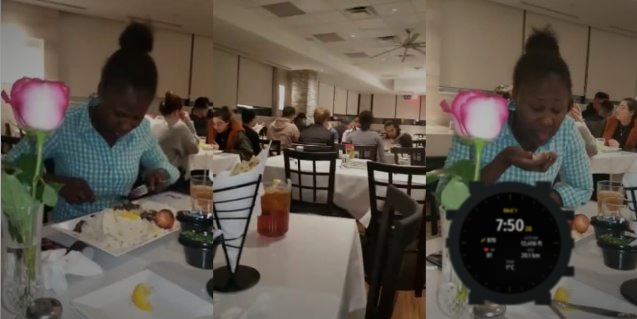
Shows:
7,50
